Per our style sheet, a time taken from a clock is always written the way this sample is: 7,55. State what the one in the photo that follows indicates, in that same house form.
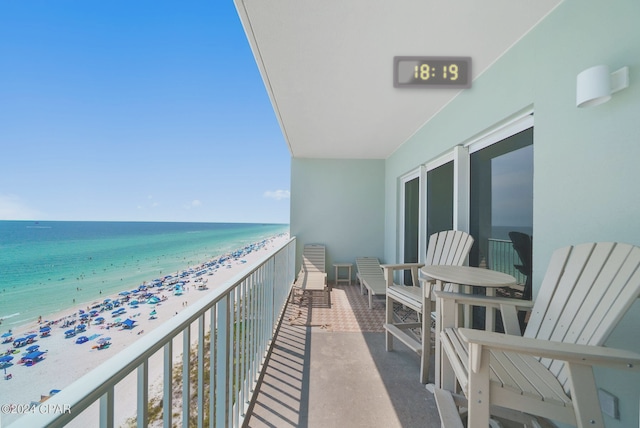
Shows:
18,19
